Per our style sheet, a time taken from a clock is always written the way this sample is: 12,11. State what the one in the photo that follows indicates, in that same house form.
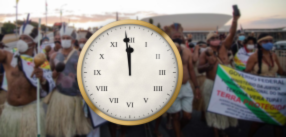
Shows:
11,59
